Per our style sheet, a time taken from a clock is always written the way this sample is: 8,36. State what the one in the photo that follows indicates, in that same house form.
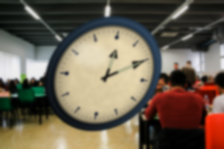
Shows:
12,10
